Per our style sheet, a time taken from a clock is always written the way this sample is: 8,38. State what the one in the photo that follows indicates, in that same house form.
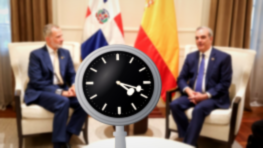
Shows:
4,18
